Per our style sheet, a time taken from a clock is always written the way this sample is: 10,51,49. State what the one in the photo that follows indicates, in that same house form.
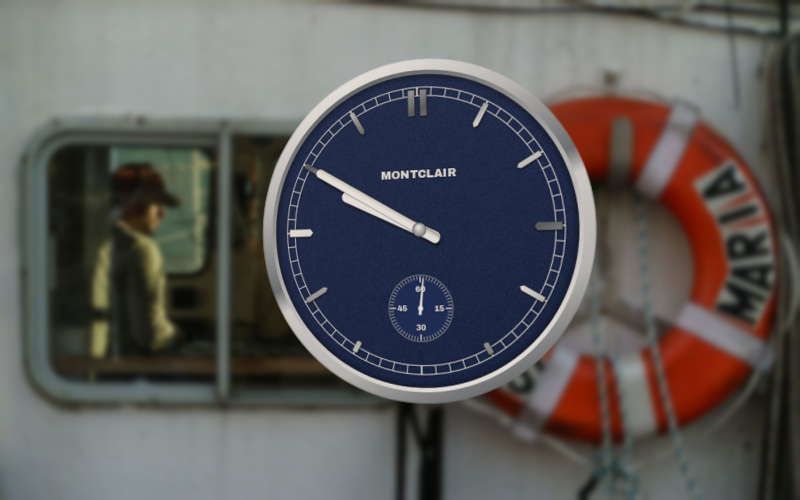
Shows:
9,50,01
